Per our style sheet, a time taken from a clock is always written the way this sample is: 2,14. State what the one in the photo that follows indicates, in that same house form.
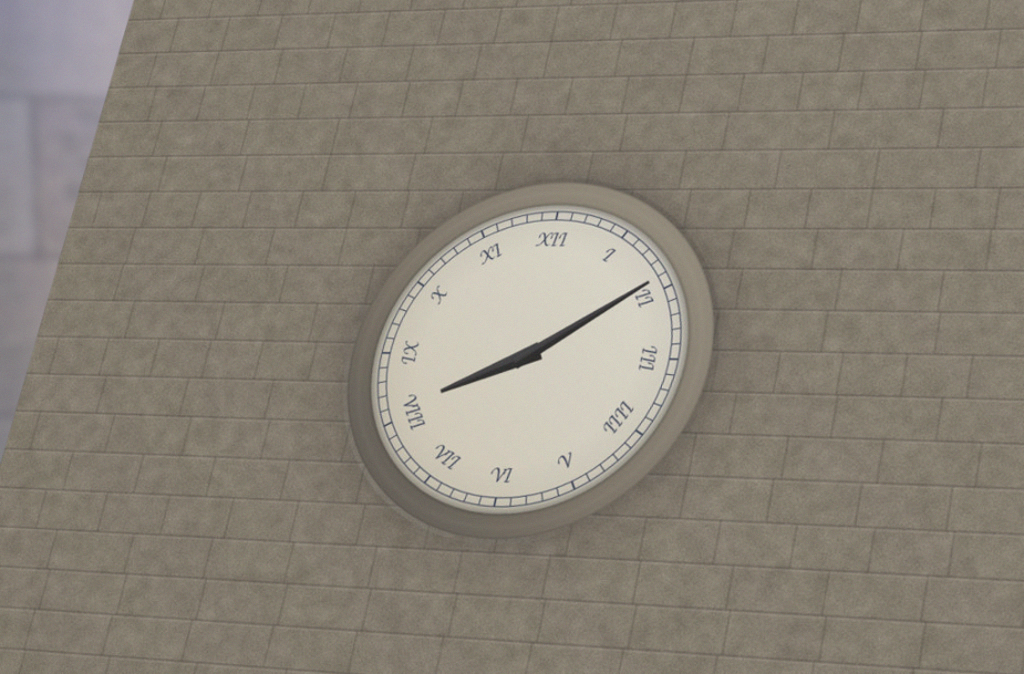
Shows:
8,09
